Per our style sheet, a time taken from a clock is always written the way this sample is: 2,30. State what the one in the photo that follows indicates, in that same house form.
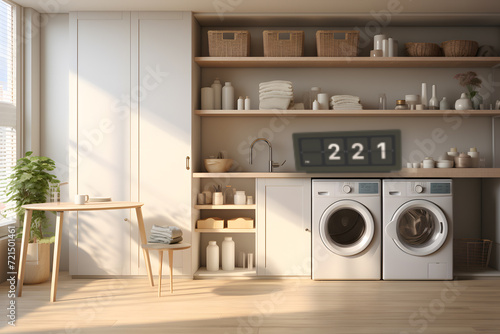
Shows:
2,21
